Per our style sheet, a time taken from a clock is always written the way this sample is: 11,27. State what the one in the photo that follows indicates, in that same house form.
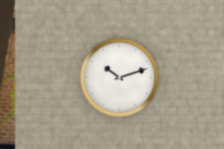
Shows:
10,12
